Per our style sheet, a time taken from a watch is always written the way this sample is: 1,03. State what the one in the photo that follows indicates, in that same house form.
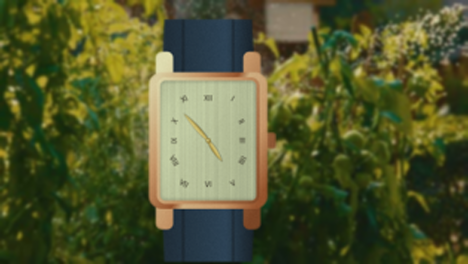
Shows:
4,53
